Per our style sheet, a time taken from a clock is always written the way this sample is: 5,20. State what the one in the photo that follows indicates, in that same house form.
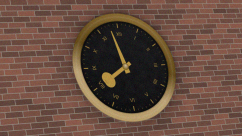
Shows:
7,58
